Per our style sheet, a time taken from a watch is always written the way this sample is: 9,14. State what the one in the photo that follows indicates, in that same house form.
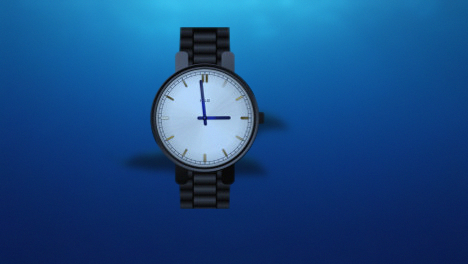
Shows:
2,59
